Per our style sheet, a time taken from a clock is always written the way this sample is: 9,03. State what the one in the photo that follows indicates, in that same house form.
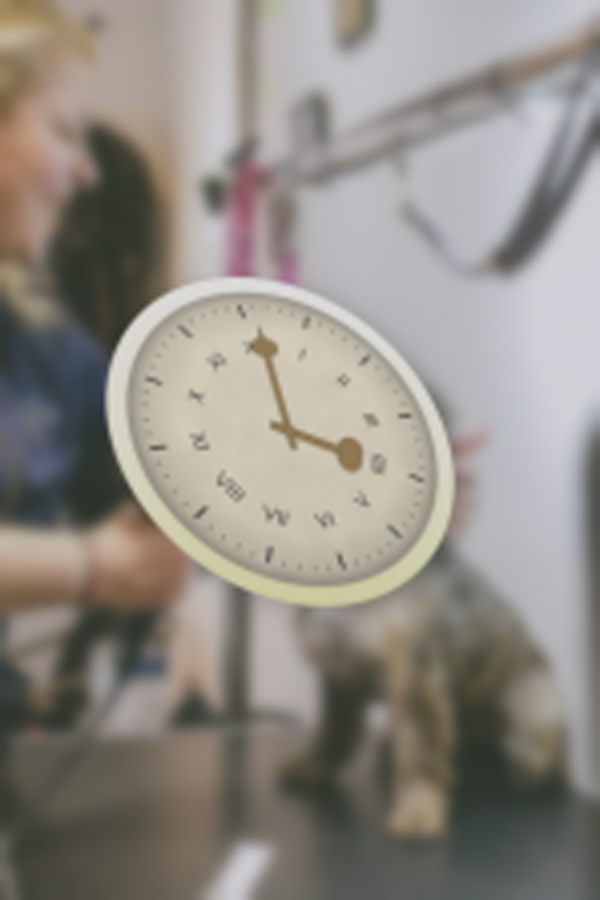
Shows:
4,01
